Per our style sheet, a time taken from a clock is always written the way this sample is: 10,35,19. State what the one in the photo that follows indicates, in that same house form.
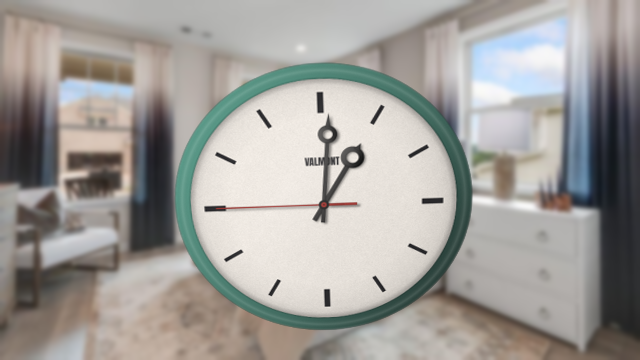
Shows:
1,00,45
